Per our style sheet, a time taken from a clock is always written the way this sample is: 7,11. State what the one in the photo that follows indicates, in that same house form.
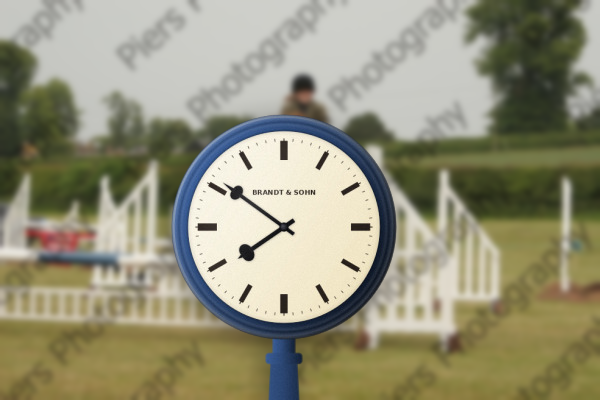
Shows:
7,51
